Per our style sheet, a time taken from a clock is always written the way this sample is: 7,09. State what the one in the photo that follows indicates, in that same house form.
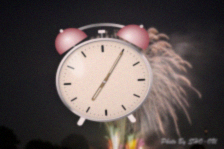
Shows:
7,05
